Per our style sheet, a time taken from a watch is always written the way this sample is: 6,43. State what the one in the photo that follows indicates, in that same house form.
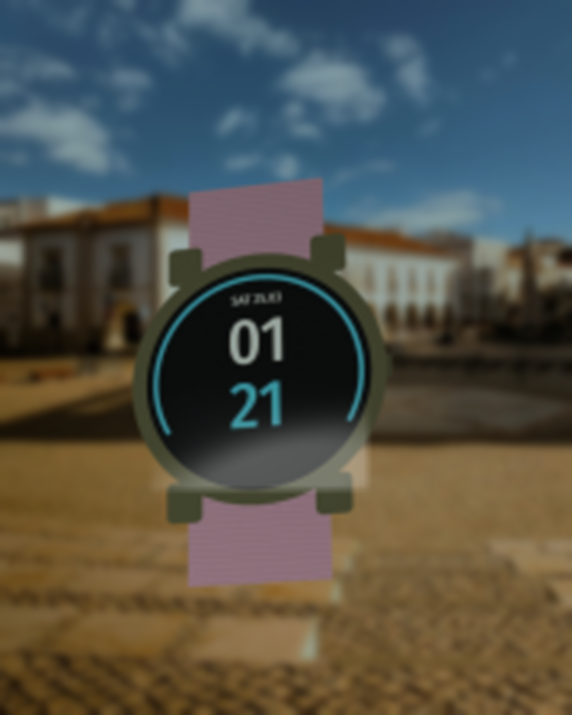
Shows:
1,21
